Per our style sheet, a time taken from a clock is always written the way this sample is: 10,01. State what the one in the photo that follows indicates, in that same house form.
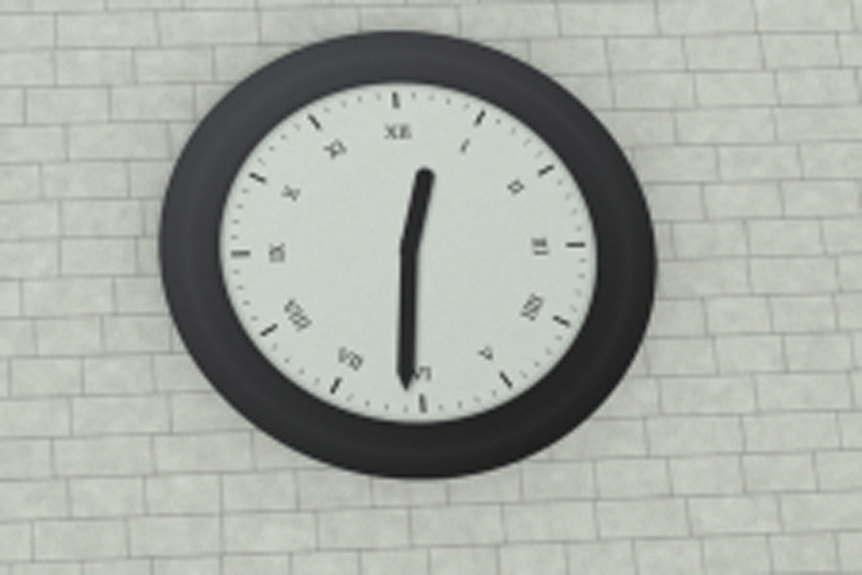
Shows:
12,31
